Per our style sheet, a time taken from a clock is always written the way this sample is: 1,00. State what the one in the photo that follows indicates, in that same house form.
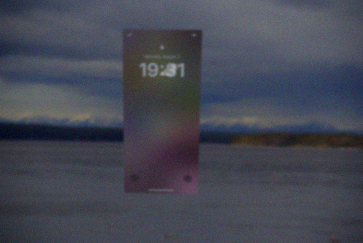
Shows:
19,31
